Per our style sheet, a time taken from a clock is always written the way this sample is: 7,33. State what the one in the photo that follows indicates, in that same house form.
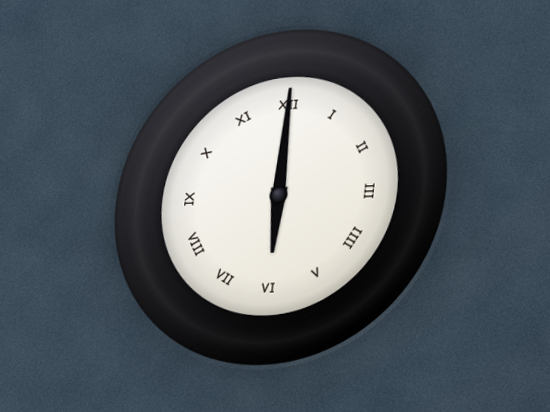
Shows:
6,00
